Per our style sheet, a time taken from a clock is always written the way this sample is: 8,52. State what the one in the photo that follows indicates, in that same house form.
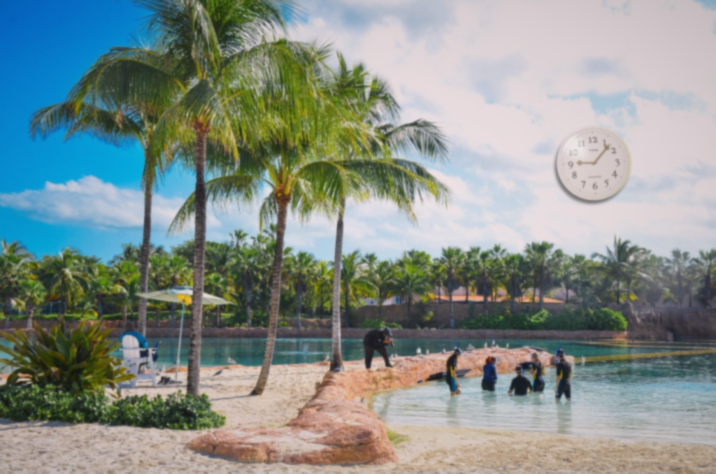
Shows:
9,07
